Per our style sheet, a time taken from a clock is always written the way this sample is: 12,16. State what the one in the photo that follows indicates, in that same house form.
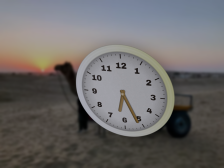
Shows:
6,26
